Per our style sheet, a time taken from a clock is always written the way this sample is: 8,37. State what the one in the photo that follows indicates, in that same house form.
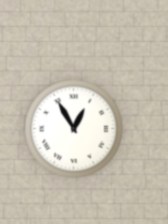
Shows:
12,55
